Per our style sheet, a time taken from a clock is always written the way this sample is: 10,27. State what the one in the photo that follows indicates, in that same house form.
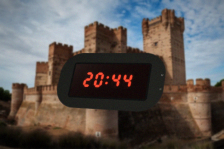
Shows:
20,44
